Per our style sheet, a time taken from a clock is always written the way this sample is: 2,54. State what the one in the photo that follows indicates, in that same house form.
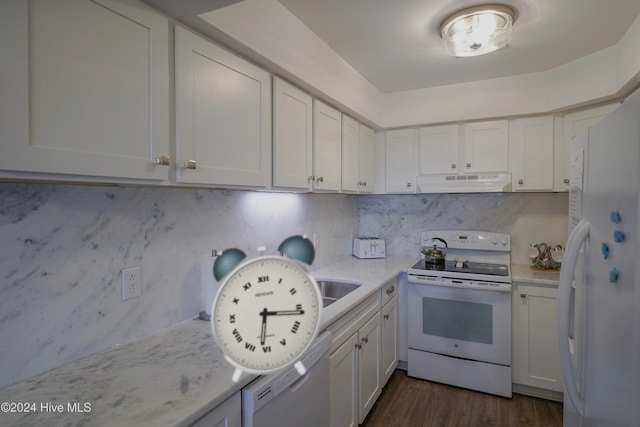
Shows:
6,16
